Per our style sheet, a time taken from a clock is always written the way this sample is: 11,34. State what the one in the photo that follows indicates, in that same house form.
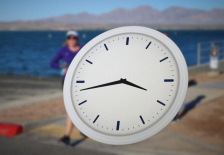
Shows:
3,43
